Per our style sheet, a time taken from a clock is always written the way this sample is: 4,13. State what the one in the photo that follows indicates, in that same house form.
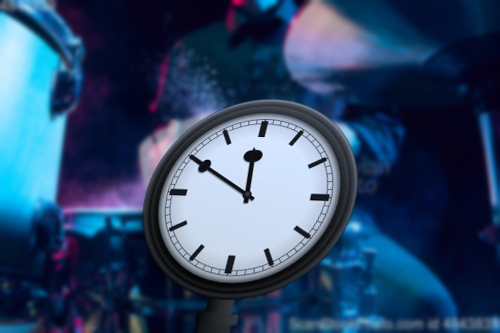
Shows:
11,50
